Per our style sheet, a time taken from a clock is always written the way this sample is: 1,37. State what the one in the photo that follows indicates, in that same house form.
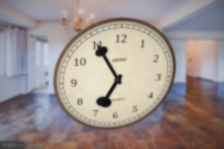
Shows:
6,55
